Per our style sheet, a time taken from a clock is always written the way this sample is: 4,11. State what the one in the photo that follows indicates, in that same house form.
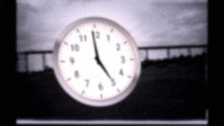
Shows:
4,59
